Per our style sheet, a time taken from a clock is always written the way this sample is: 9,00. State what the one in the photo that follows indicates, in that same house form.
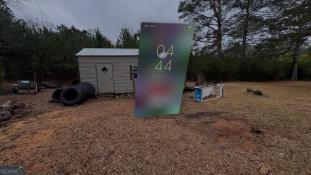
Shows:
4,44
